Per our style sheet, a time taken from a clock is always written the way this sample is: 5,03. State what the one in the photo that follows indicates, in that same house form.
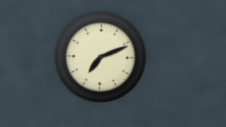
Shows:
7,11
